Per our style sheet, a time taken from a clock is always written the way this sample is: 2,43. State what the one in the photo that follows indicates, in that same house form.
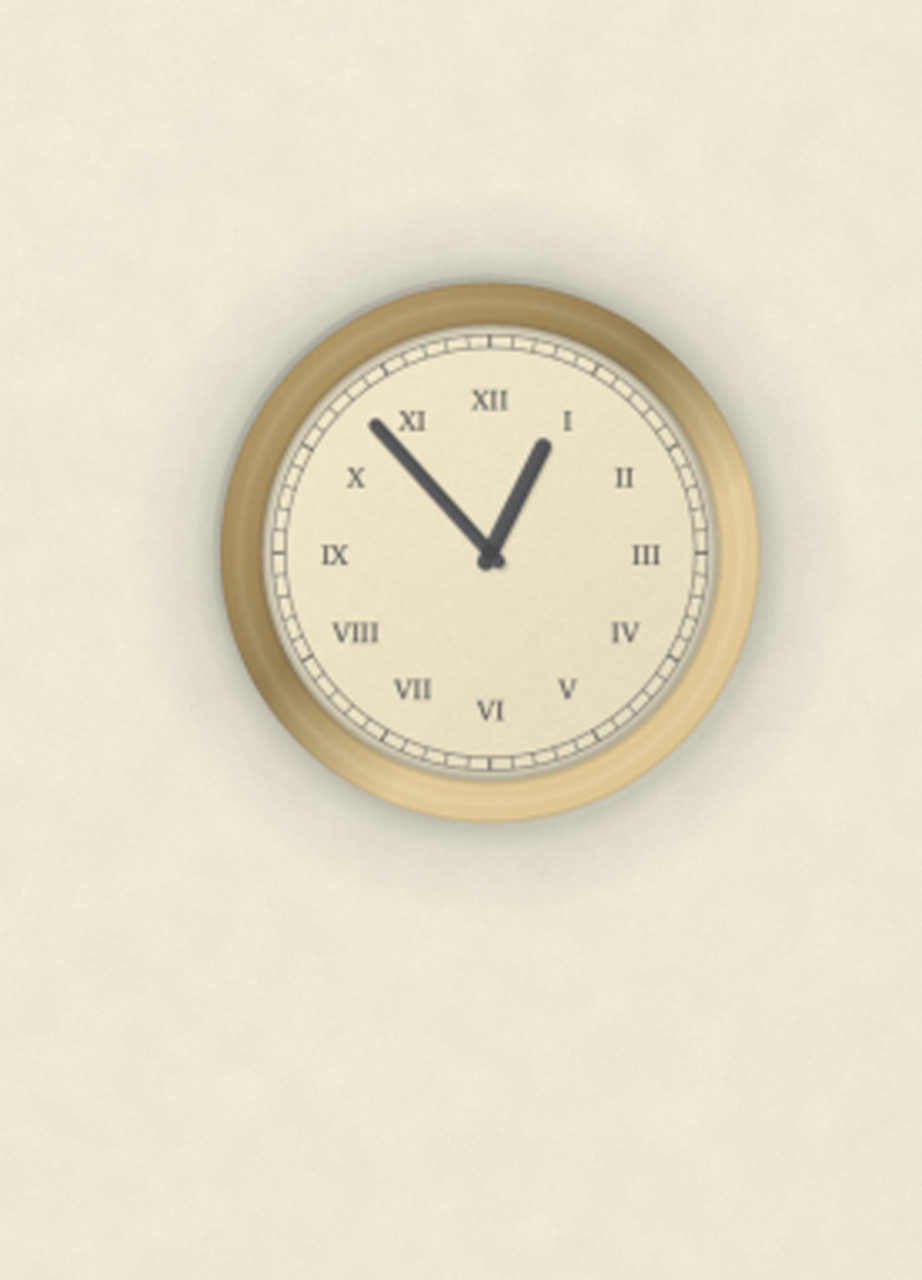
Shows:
12,53
